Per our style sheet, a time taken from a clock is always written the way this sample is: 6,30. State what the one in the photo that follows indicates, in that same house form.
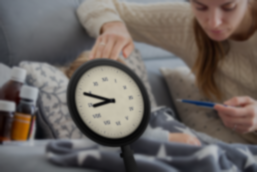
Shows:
8,49
